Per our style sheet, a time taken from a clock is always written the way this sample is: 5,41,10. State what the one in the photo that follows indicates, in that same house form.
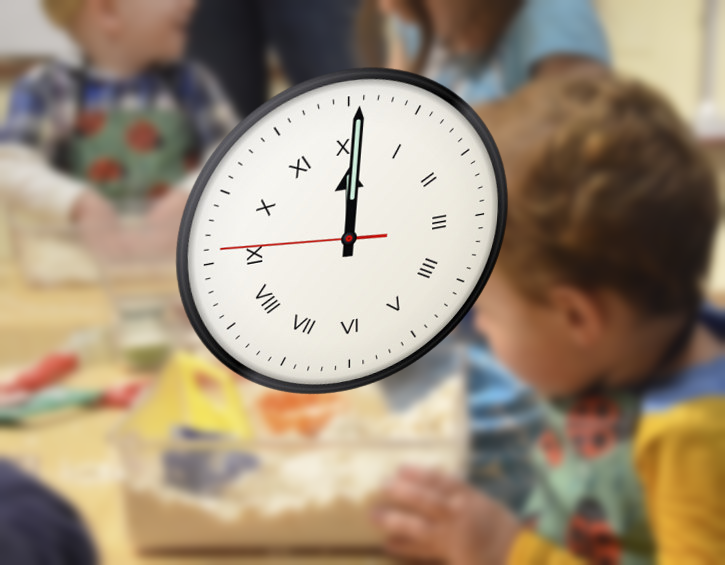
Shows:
12,00,46
